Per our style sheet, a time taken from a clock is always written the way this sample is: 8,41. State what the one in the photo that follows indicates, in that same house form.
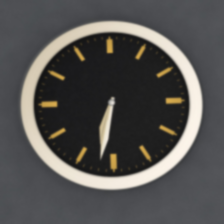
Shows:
6,32
